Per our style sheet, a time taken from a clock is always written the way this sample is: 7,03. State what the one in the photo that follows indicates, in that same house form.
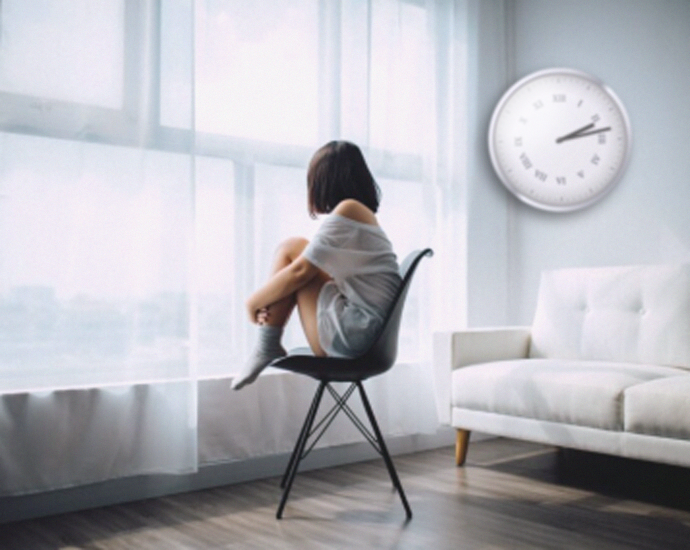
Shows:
2,13
